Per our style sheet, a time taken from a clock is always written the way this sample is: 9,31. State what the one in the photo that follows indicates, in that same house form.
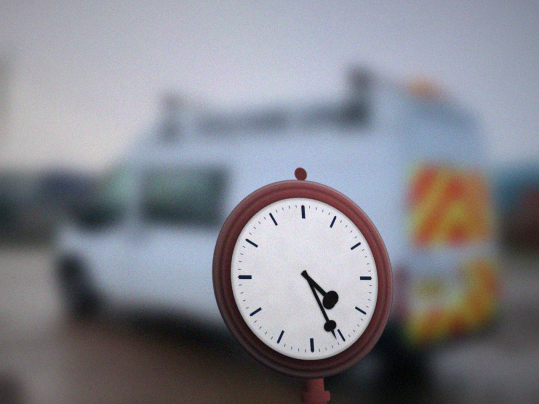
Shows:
4,26
